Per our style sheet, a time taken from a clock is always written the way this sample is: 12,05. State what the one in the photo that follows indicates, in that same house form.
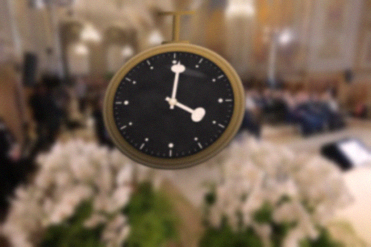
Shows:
4,01
